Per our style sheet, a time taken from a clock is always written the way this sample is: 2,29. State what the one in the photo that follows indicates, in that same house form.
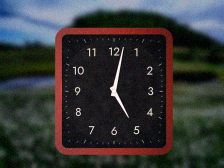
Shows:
5,02
